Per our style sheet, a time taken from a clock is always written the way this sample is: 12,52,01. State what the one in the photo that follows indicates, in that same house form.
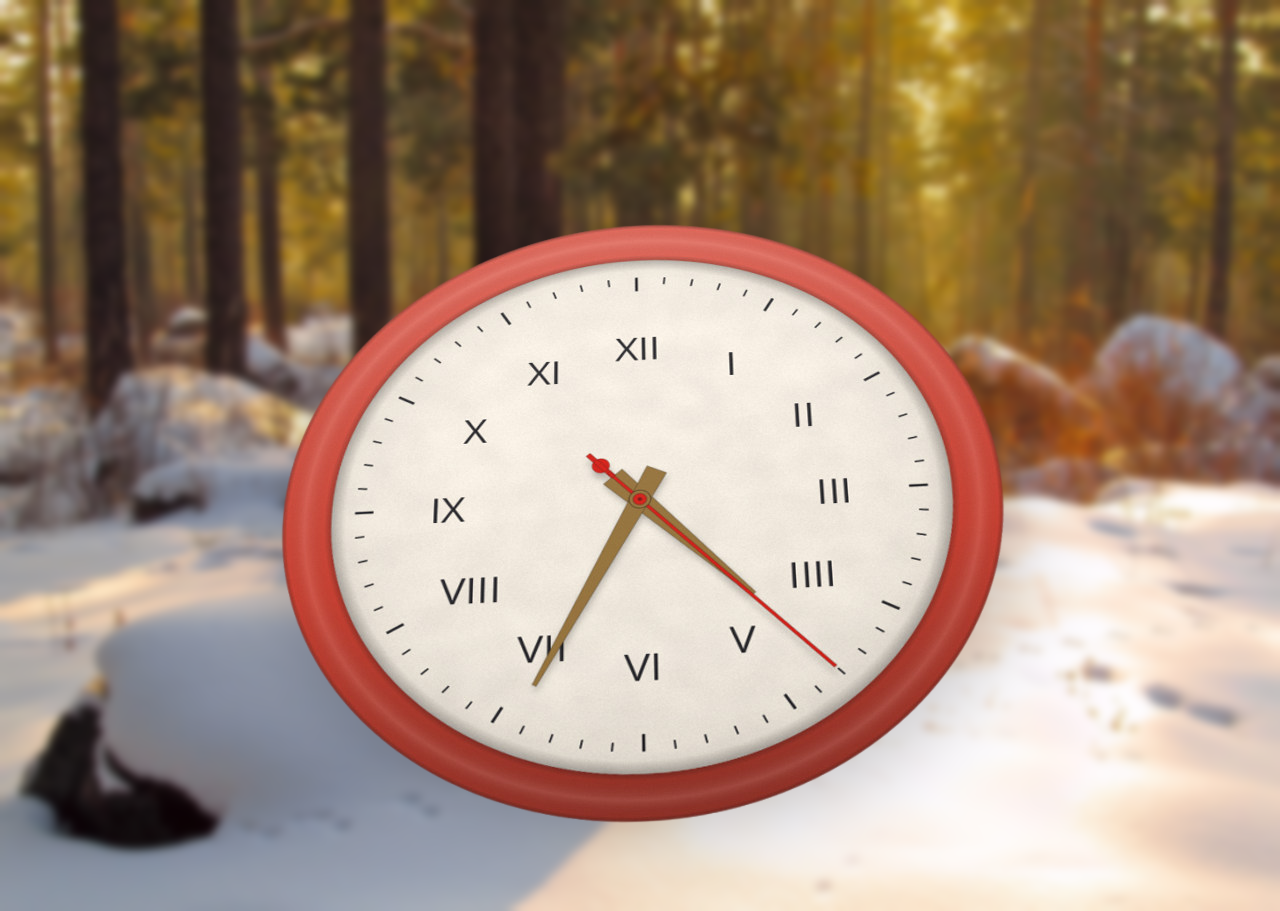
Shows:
4,34,23
